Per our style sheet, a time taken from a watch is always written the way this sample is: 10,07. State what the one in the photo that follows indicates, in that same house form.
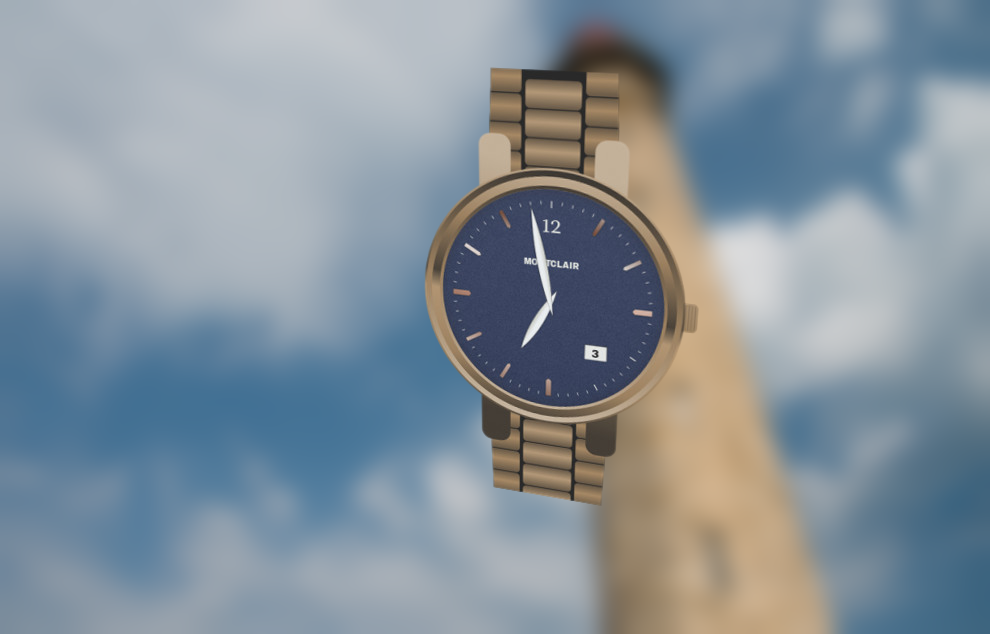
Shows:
6,58
